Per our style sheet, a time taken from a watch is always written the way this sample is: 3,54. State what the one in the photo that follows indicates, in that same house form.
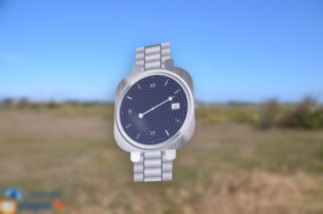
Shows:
8,11
